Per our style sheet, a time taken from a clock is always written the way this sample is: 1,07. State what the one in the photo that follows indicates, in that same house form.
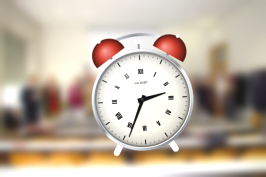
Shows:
2,34
